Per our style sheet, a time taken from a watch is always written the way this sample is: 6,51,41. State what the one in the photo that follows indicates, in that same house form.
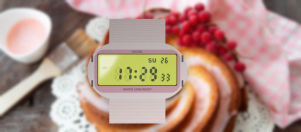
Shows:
17,29,33
